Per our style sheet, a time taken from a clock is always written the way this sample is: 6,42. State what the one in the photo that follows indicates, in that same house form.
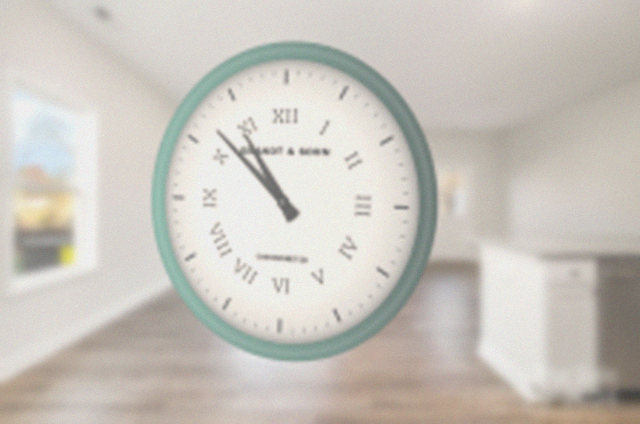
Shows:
10,52
